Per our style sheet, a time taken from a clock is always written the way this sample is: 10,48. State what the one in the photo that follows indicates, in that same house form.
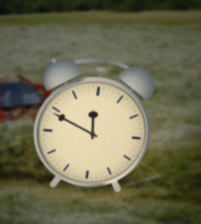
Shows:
11,49
